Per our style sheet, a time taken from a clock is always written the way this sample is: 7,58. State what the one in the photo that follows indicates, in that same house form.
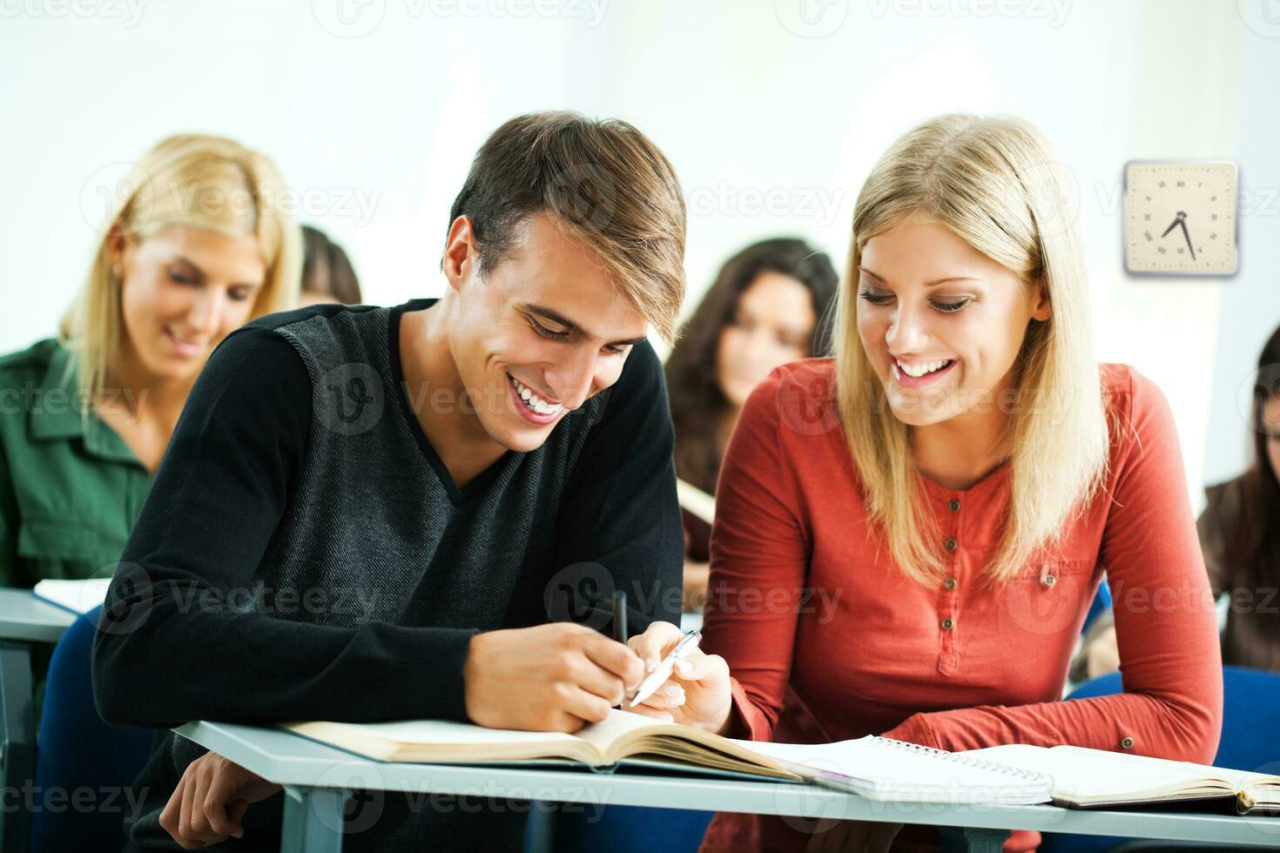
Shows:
7,27
